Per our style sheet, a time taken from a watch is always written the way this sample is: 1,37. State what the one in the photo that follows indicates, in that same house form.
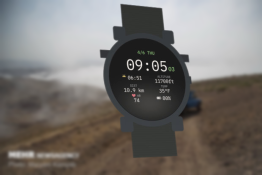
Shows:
9,05
